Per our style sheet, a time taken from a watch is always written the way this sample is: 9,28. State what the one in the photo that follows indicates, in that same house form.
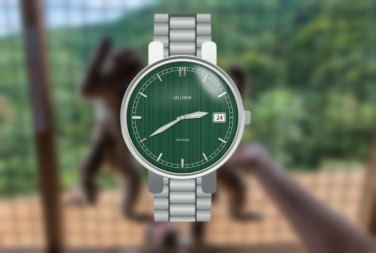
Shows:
2,40
